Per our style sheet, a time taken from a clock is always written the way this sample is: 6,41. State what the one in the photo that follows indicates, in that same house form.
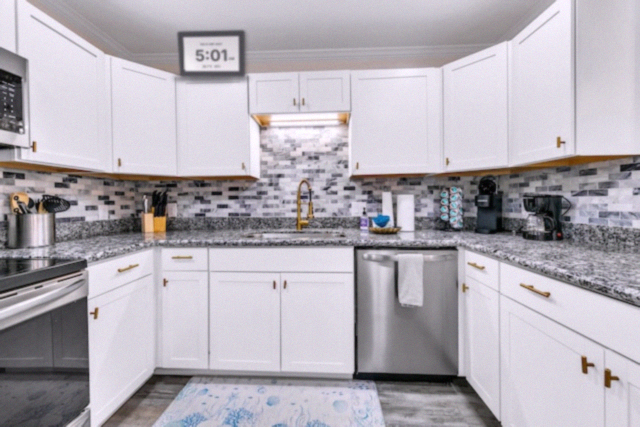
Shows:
5,01
